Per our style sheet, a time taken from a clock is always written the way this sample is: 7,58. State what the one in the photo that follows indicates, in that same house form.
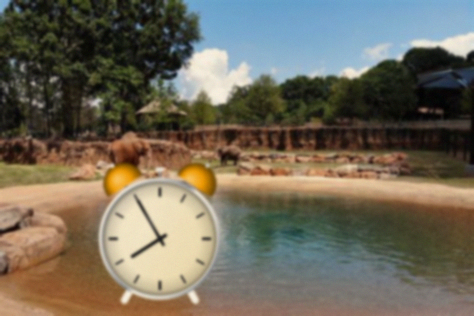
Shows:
7,55
